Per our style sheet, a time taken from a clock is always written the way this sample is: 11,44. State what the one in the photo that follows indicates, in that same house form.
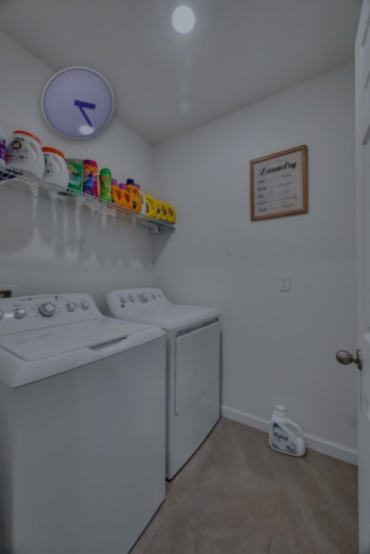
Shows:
3,25
